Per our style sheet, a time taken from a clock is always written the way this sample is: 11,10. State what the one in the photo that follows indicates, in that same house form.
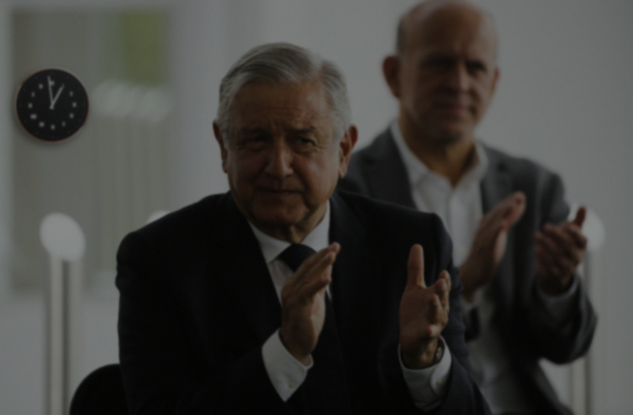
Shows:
12,59
